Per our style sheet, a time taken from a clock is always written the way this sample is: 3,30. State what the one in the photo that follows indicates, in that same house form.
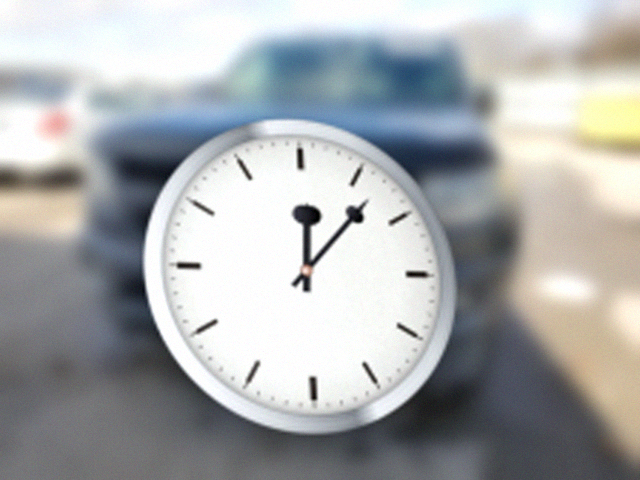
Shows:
12,07
